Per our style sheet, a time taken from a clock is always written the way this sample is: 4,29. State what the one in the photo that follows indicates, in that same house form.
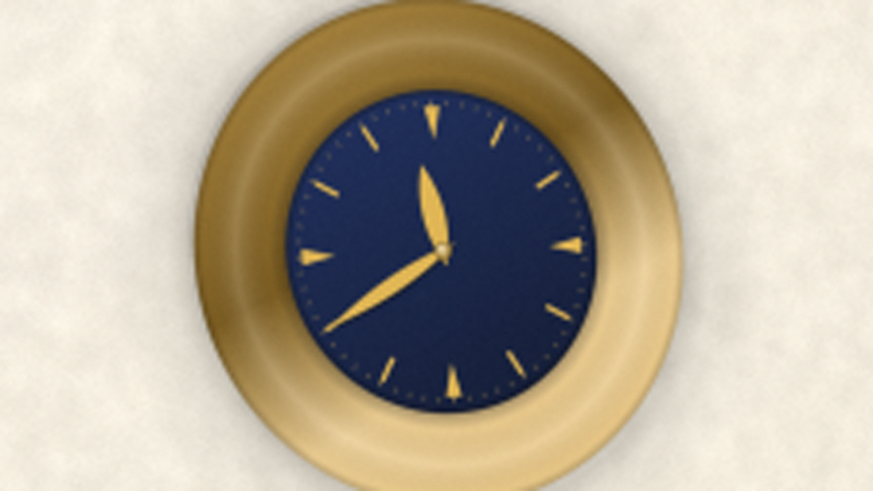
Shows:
11,40
